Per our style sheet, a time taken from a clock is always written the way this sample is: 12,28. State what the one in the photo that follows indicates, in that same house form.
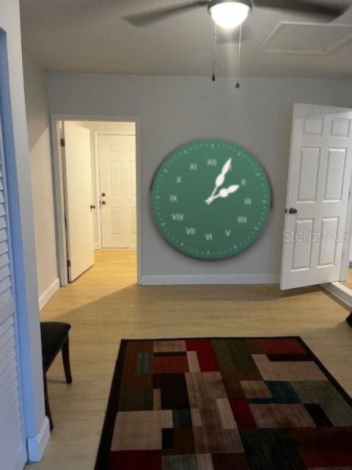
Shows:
2,04
